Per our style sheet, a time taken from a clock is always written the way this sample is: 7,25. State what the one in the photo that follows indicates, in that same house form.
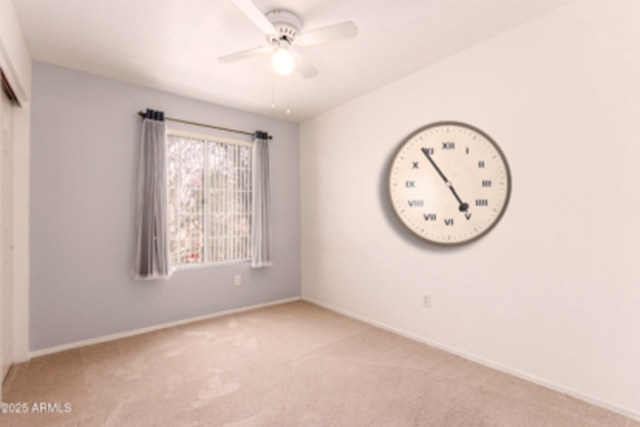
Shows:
4,54
